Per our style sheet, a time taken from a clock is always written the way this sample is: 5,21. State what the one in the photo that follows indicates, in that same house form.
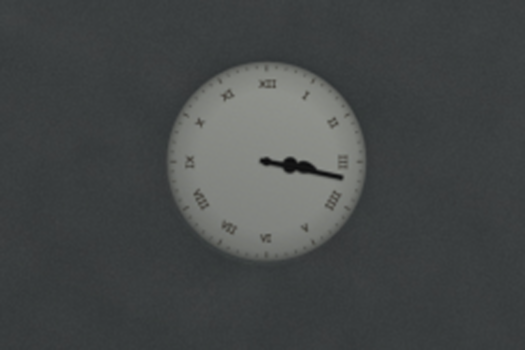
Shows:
3,17
